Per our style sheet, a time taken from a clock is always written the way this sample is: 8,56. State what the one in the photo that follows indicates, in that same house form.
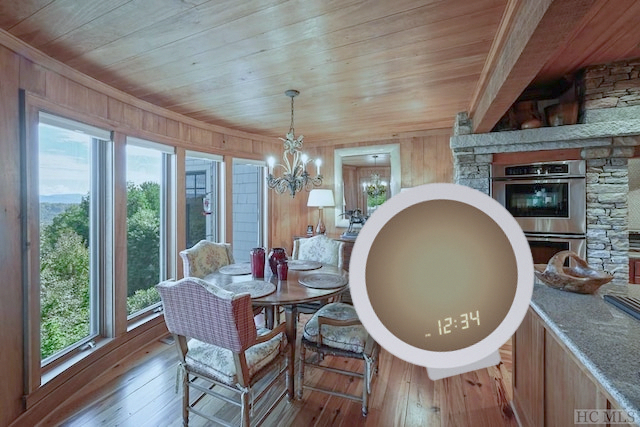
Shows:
12,34
